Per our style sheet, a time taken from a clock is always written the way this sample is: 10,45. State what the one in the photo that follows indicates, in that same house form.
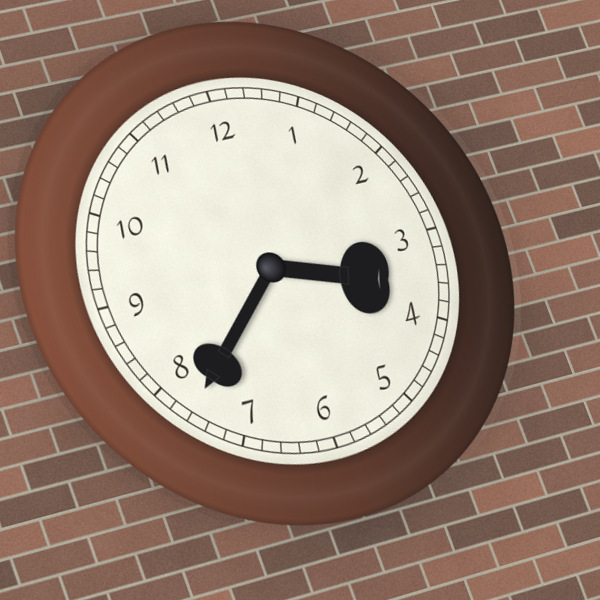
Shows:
3,38
